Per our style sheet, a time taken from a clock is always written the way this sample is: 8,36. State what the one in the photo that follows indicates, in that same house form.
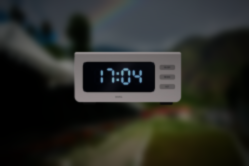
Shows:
17,04
